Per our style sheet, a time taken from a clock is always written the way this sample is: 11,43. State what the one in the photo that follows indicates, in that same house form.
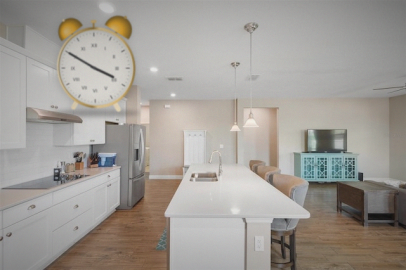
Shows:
3,50
